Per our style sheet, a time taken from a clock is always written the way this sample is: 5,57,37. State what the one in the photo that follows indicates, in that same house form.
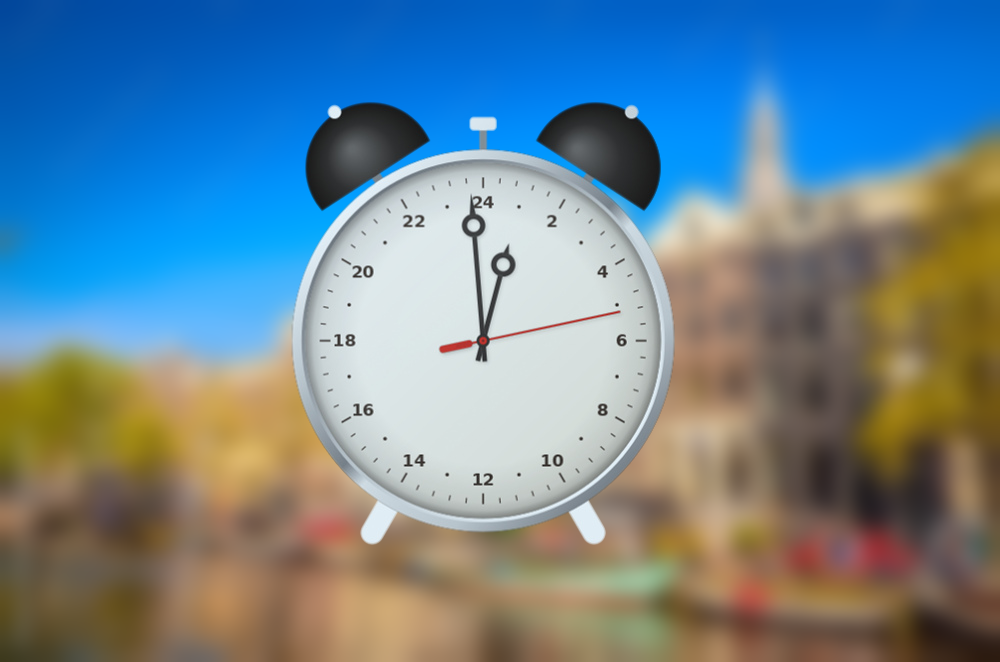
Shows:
0,59,13
